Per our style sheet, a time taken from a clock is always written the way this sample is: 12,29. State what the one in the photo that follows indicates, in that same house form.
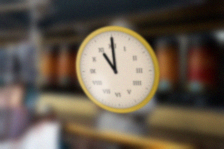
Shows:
11,00
